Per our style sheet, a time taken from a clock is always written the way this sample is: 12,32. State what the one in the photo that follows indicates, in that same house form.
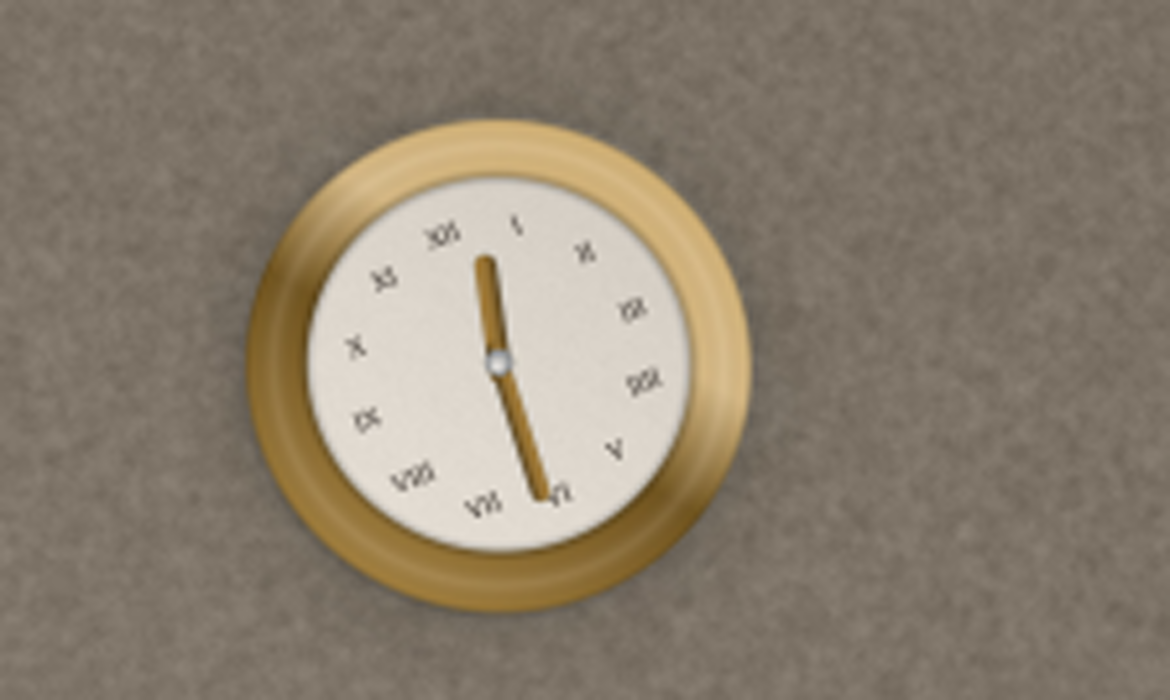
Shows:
12,31
